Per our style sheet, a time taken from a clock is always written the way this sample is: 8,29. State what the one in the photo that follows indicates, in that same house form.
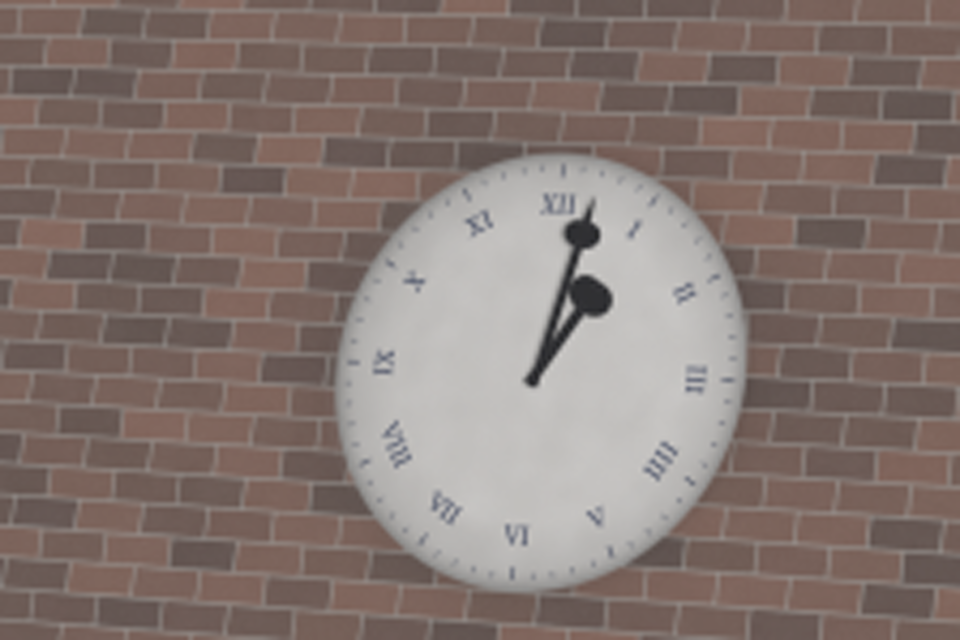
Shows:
1,02
